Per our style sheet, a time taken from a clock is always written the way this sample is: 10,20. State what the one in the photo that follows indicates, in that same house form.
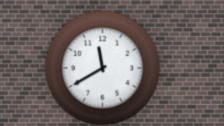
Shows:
11,40
